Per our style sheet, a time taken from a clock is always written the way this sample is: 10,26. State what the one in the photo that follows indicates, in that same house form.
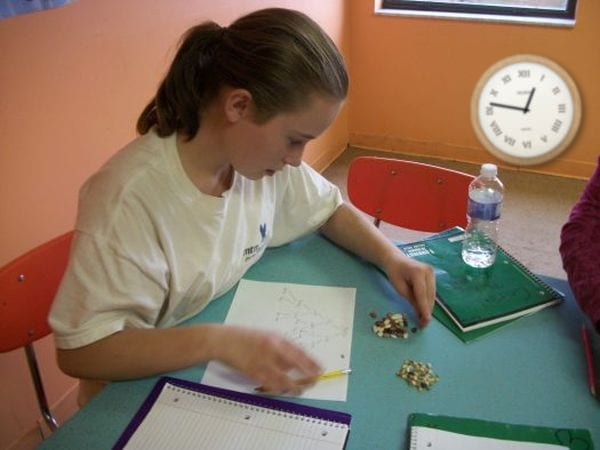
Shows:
12,47
